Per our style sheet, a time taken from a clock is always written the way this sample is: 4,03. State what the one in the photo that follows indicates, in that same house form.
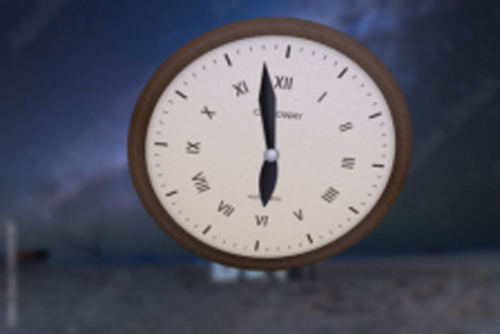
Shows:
5,58
